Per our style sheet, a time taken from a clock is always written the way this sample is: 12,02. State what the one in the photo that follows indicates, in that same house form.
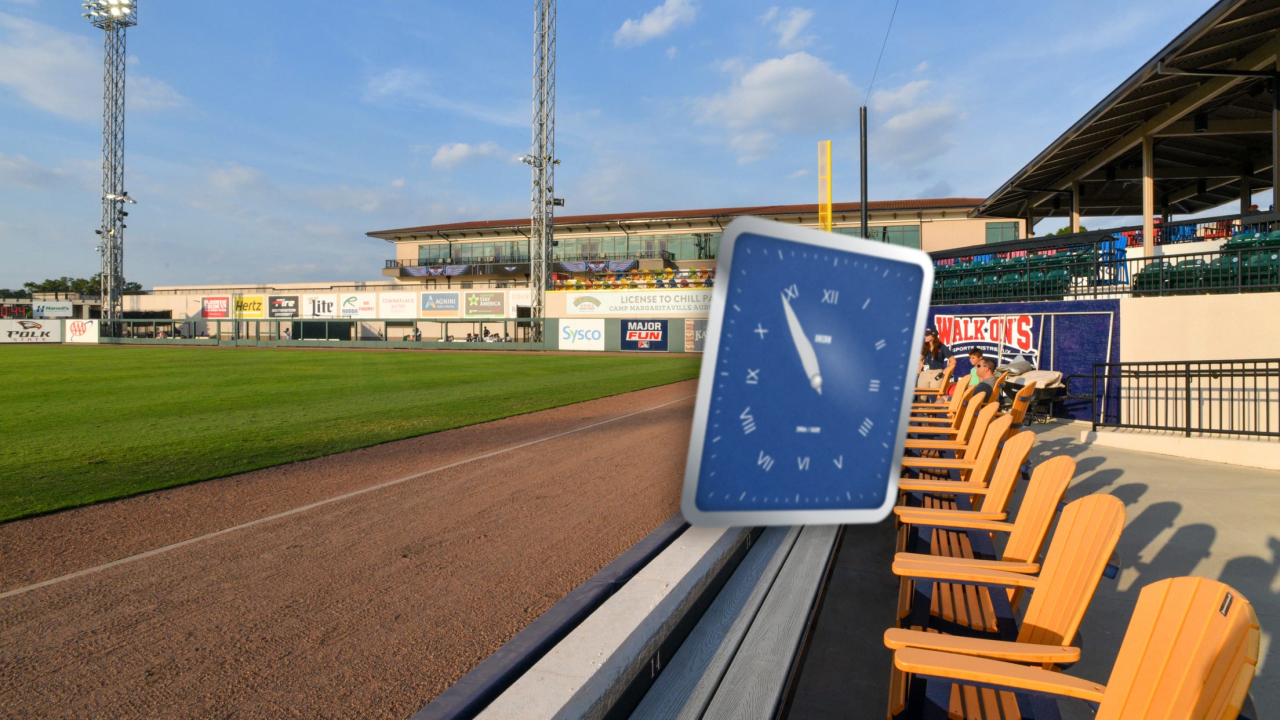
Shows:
10,54
